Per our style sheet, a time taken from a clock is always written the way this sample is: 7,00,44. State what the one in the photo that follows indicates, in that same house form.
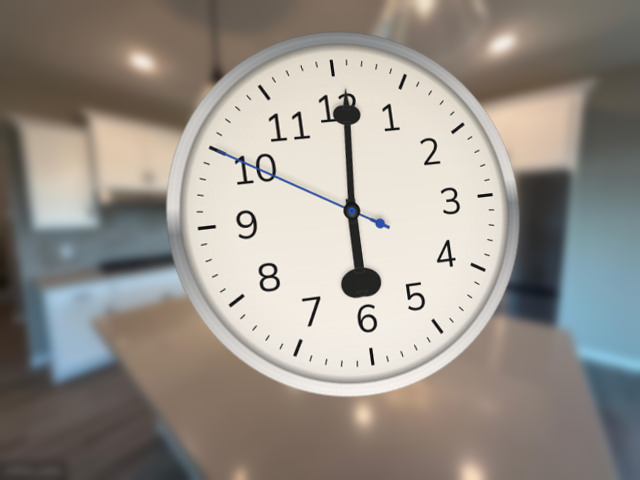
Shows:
6,00,50
